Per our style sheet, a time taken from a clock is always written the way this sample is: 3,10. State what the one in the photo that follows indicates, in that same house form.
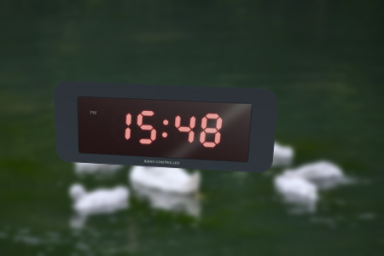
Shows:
15,48
